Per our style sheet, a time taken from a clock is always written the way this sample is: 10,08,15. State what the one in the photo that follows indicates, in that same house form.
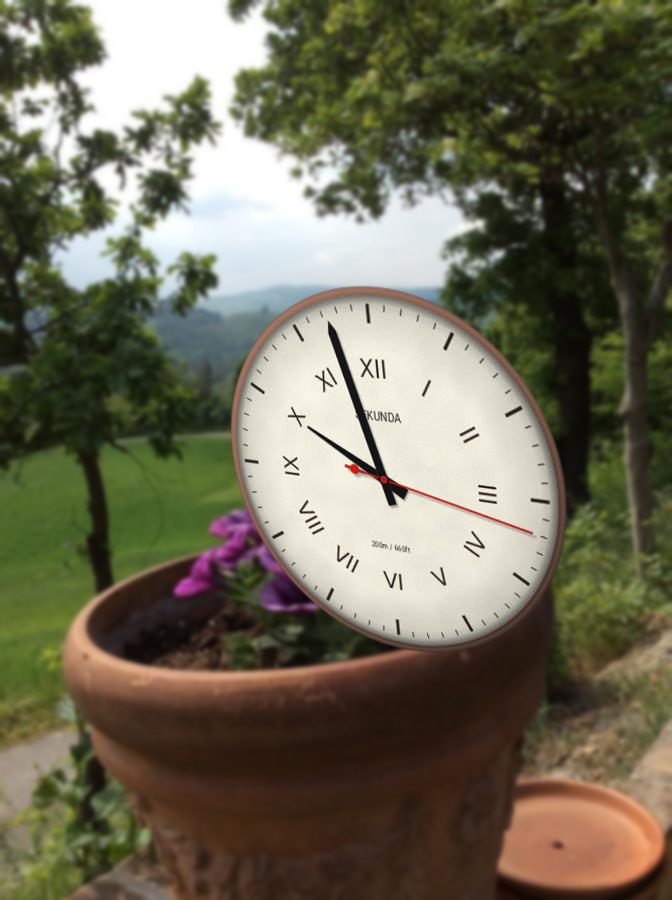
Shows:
9,57,17
